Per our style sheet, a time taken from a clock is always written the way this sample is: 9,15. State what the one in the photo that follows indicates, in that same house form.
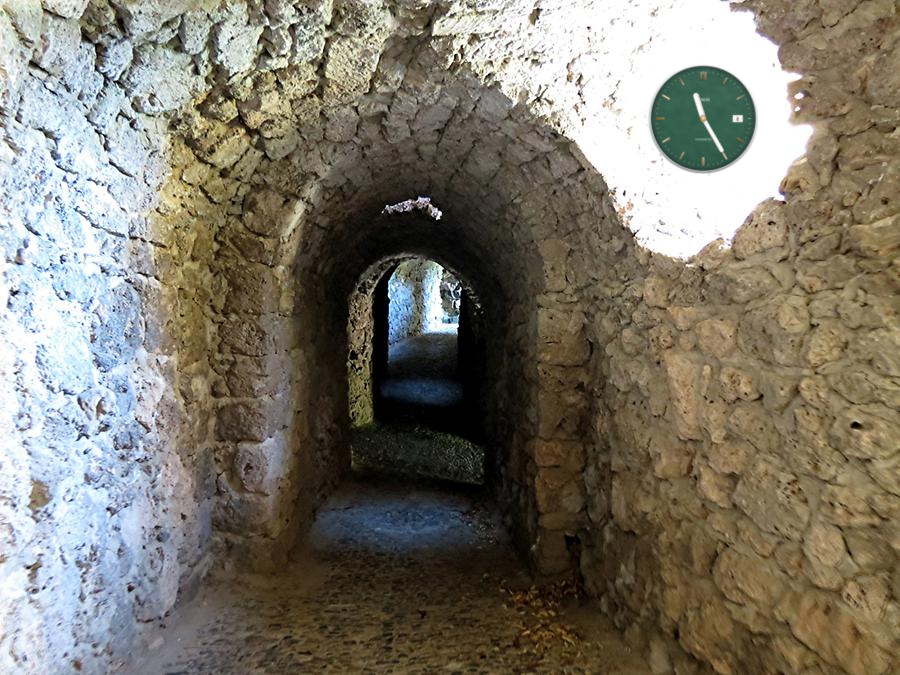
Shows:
11,25
